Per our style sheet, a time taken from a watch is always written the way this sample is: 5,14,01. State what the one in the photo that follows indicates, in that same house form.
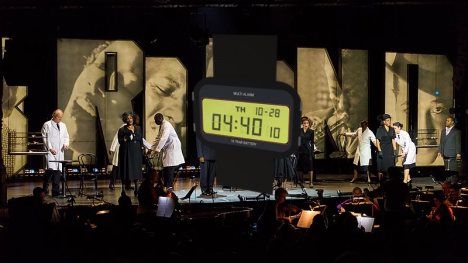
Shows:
4,40,10
